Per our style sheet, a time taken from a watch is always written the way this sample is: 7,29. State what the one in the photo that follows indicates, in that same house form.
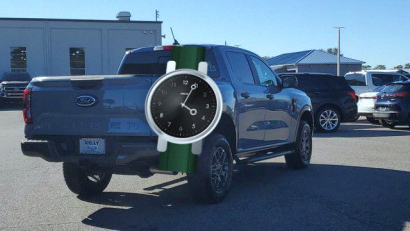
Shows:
4,04
